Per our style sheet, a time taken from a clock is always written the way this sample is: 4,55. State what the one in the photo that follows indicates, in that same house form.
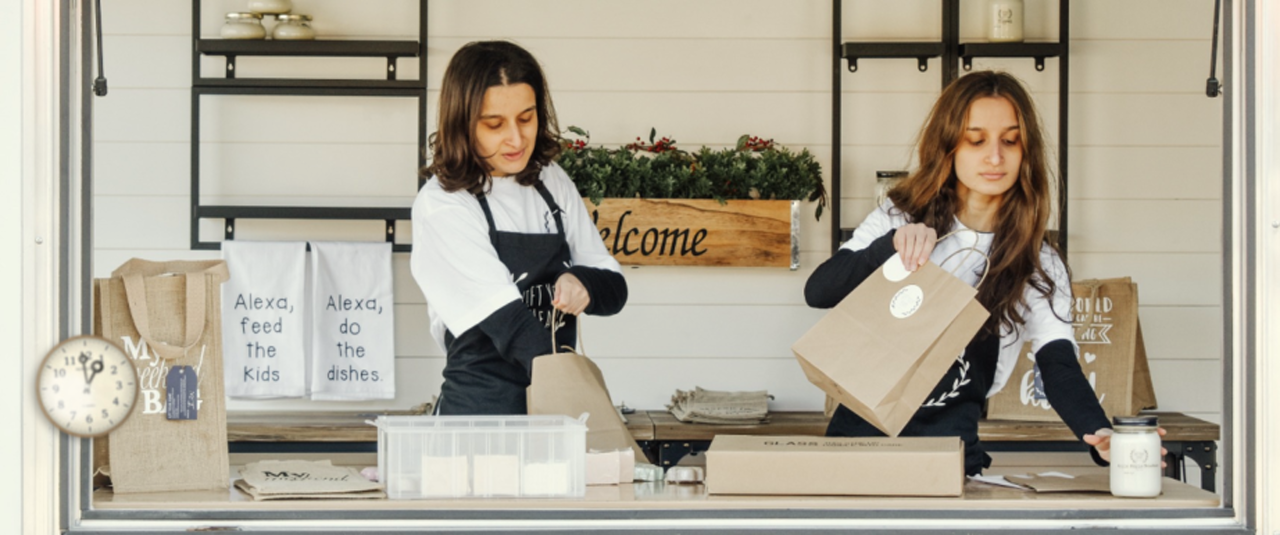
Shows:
12,59
